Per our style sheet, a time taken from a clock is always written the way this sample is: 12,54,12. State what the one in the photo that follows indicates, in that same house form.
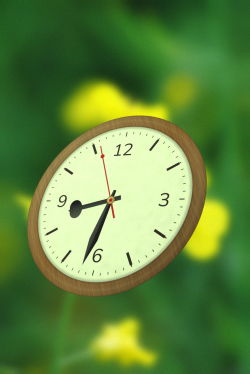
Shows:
8,31,56
